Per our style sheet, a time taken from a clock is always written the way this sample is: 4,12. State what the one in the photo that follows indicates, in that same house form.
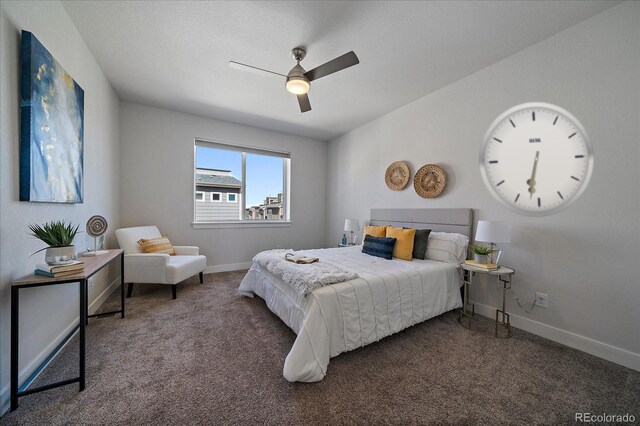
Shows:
6,32
